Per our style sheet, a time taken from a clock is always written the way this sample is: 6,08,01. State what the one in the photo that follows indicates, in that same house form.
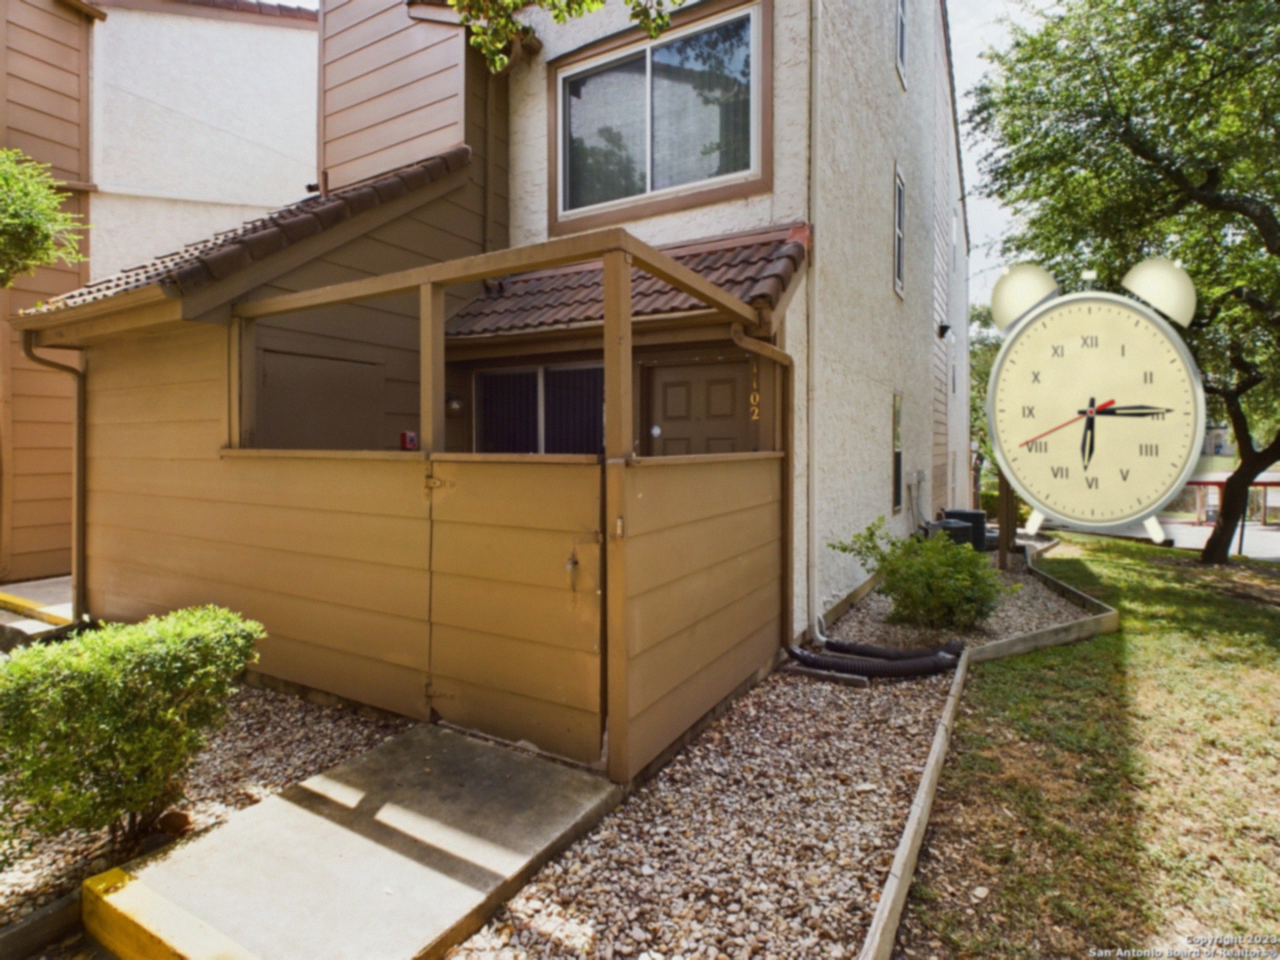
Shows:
6,14,41
